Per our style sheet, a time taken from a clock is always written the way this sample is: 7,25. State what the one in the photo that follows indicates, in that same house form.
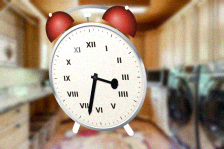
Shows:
3,33
